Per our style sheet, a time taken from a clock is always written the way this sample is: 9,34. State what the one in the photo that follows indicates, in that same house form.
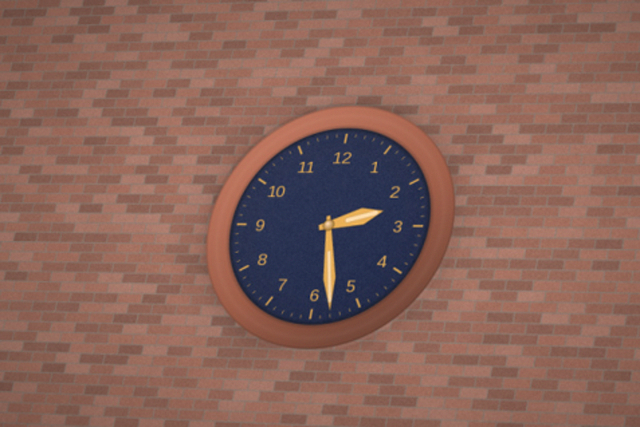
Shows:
2,28
